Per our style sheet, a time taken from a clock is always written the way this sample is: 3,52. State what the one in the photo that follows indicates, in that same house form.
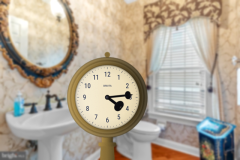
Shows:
4,14
